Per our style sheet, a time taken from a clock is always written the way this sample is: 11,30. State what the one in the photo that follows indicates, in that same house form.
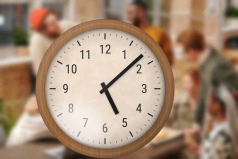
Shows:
5,08
